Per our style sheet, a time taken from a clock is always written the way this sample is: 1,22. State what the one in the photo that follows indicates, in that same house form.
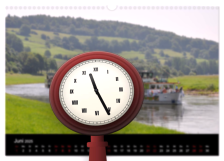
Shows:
11,26
